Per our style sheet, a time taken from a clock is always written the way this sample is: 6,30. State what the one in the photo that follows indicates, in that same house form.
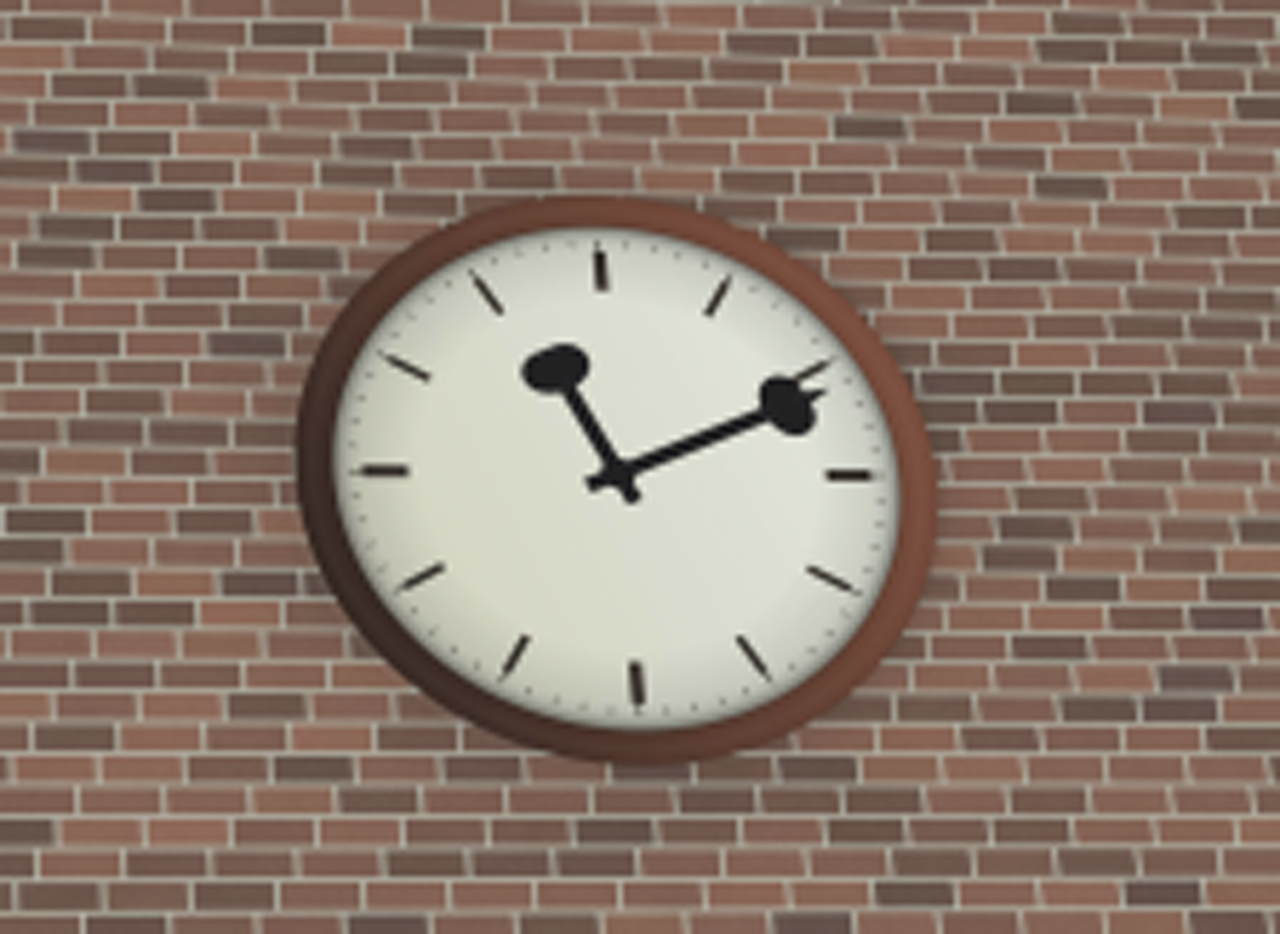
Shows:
11,11
